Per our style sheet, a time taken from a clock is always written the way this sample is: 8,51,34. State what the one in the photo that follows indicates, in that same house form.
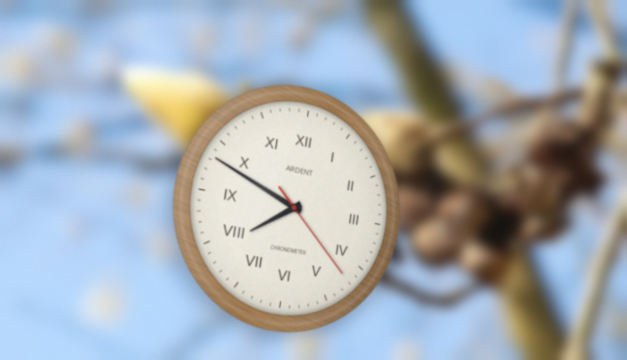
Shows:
7,48,22
